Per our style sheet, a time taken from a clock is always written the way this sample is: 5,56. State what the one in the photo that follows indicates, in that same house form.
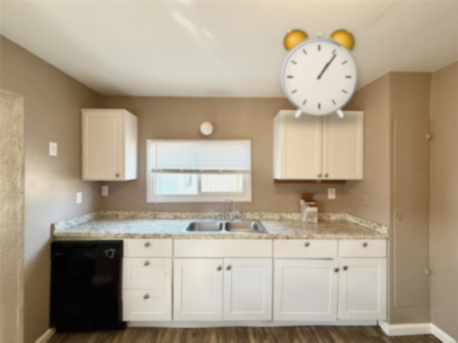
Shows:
1,06
